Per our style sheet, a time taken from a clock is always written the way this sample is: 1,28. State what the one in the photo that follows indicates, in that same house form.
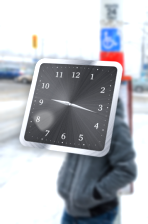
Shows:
9,17
